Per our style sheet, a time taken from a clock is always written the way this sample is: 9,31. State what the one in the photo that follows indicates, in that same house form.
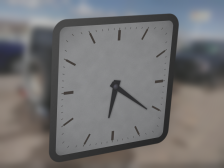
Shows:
6,21
